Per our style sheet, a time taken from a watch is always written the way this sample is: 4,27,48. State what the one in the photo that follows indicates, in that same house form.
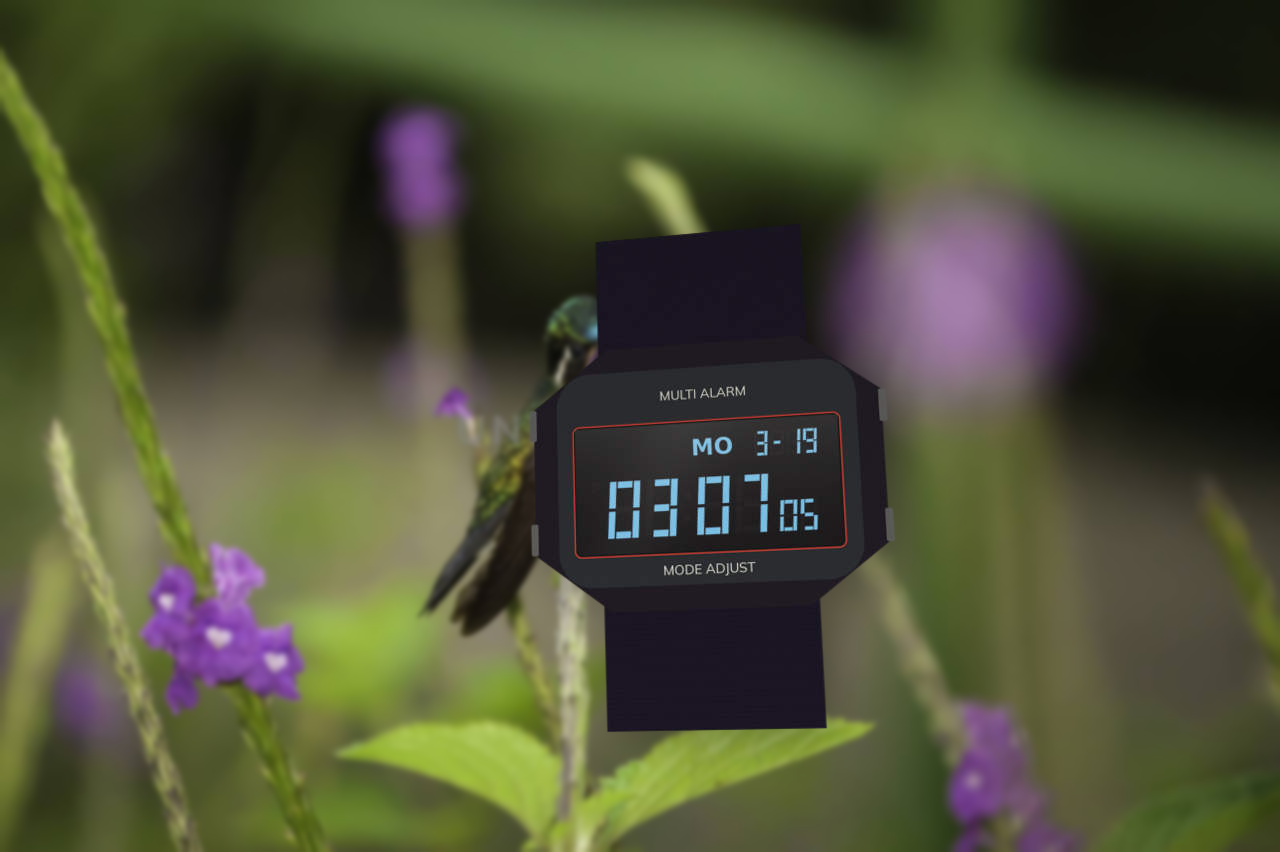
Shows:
3,07,05
